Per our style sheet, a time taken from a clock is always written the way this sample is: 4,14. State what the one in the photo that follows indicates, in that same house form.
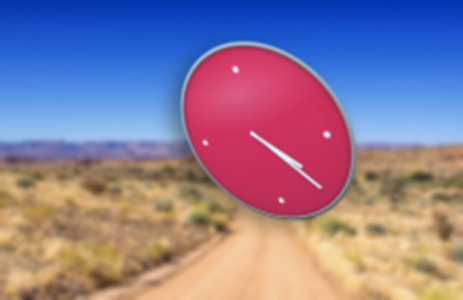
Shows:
4,23
